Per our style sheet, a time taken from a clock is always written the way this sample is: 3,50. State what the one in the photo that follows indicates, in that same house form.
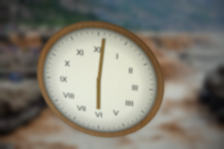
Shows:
6,01
